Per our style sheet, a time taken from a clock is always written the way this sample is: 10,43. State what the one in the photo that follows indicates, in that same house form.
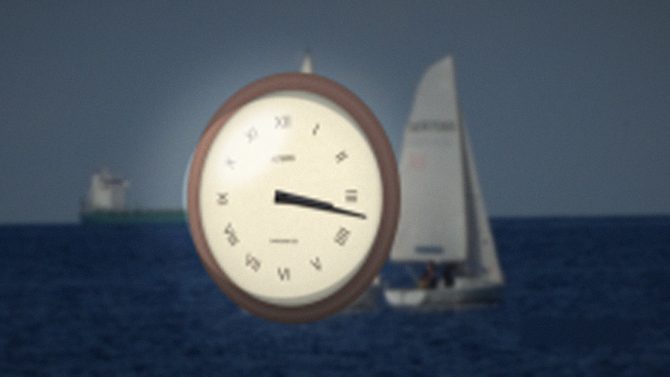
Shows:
3,17
